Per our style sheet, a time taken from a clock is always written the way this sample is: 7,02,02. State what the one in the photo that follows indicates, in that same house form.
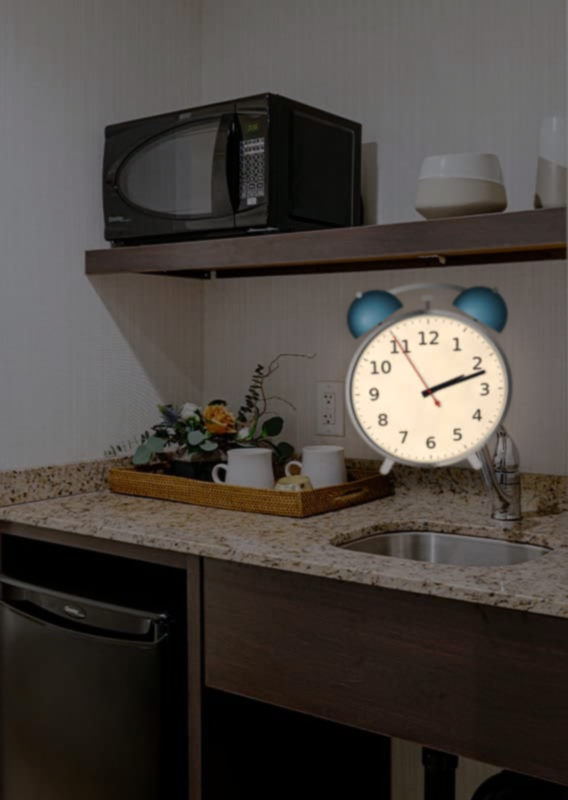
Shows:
2,11,55
